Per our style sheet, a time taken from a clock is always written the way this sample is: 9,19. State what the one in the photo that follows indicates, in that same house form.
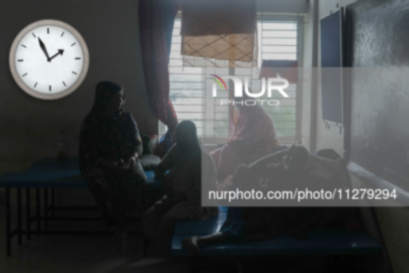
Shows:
1,56
